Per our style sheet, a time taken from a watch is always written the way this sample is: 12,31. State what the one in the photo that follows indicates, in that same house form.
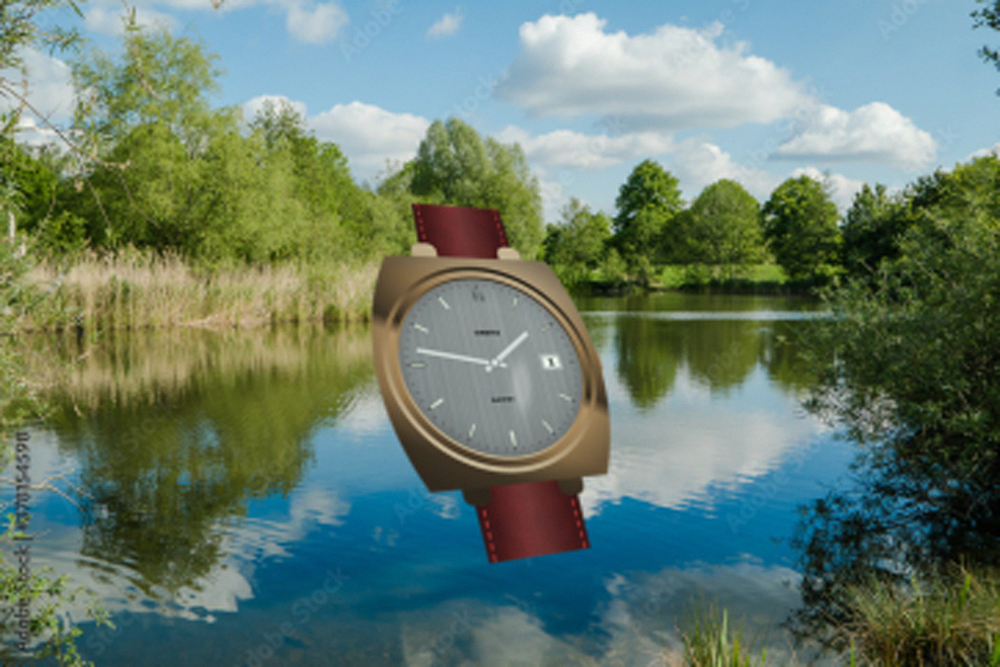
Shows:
1,47
